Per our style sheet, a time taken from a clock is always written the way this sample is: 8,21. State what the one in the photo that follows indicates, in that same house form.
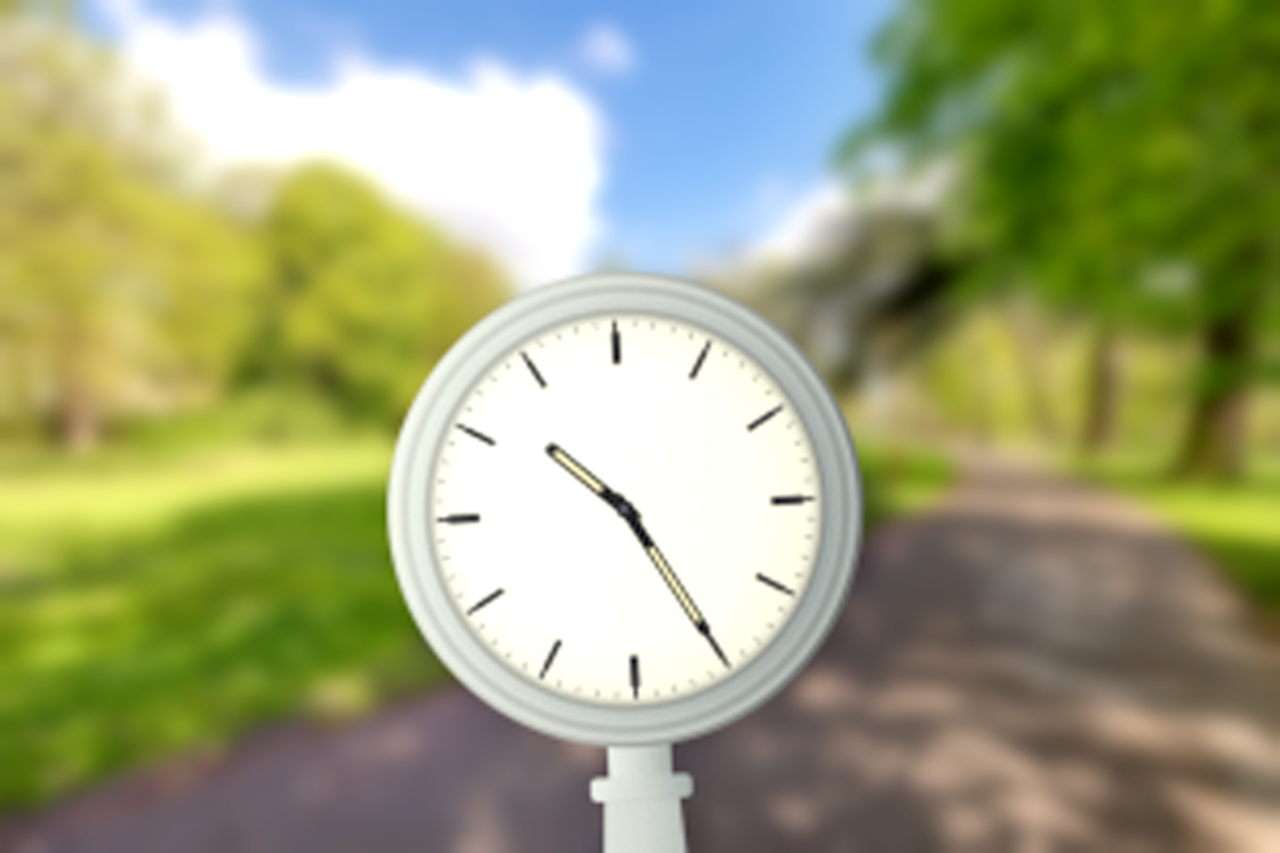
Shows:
10,25
